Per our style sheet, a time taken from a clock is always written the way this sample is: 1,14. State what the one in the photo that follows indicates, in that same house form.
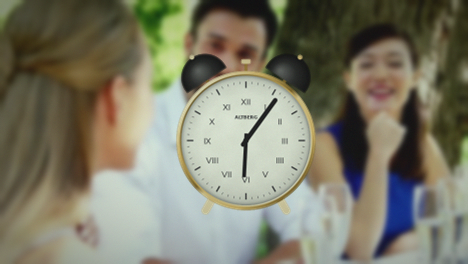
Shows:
6,06
